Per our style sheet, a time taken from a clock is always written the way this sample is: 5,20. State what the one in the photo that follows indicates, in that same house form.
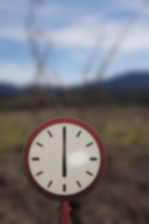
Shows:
6,00
